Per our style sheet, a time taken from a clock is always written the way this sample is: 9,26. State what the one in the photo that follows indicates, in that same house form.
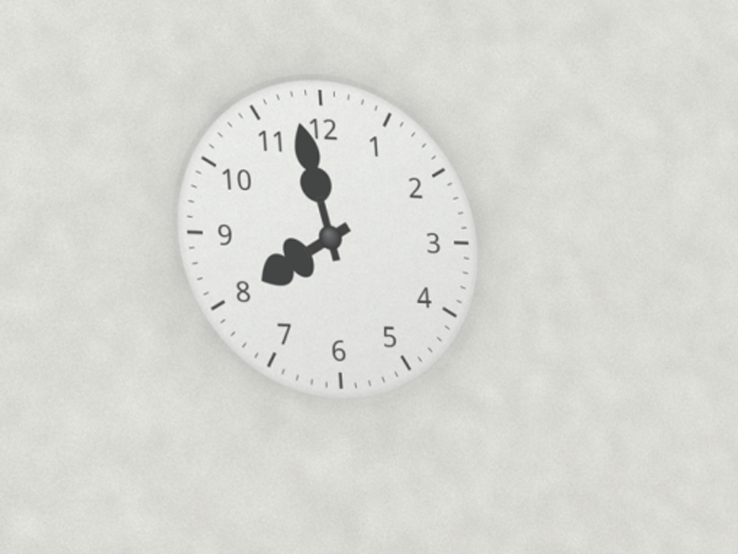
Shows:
7,58
